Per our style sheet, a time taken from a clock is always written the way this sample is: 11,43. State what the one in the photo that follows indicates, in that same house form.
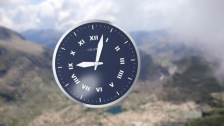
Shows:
9,03
